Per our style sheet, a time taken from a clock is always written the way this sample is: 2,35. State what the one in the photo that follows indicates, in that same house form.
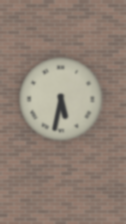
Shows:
5,32
